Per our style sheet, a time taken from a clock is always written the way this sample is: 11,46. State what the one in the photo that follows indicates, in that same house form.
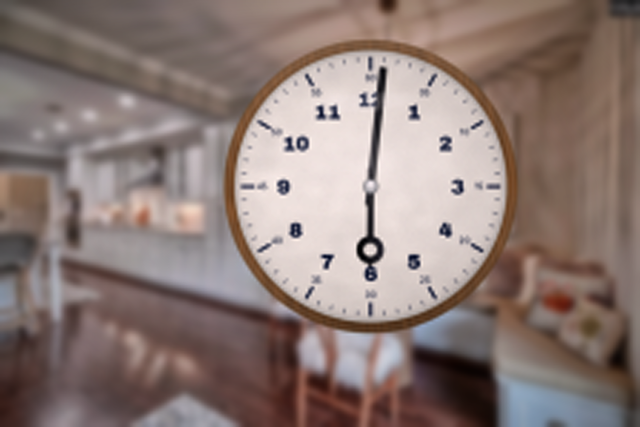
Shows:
6,01
